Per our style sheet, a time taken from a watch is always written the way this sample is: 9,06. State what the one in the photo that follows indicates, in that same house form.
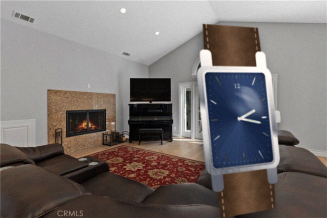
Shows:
2,17
